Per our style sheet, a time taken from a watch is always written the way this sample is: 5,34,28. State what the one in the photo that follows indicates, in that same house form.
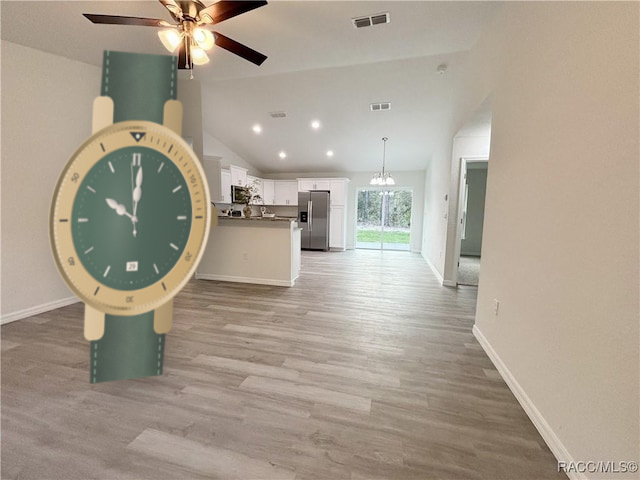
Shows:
10,00,59
